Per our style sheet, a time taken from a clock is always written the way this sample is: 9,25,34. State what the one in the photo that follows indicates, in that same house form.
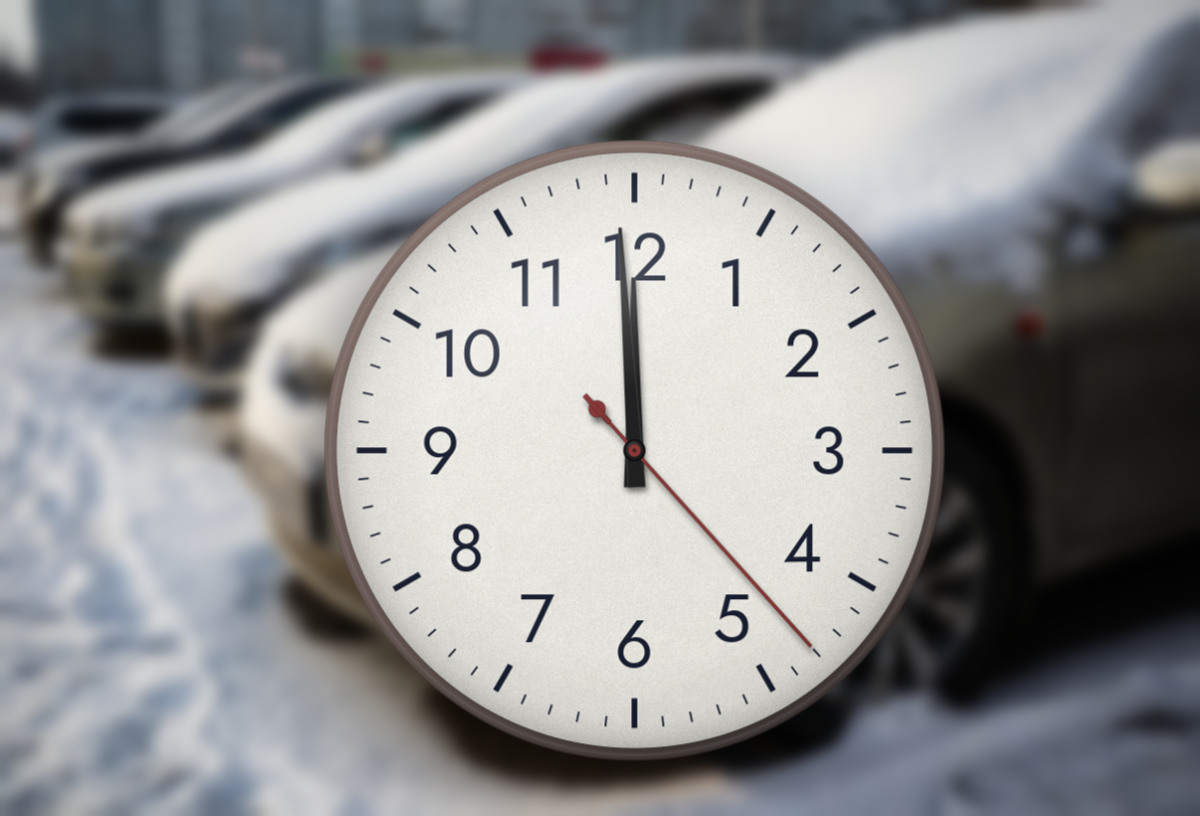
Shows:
11,59,23
